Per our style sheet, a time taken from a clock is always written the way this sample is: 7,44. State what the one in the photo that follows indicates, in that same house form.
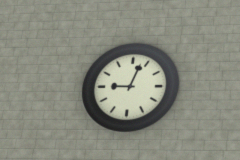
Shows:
9,03
